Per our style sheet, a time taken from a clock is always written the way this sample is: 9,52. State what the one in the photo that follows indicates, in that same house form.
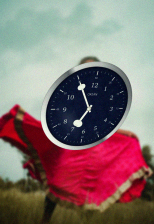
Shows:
6,55
